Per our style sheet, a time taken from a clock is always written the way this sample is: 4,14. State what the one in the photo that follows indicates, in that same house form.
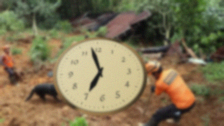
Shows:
6,58
